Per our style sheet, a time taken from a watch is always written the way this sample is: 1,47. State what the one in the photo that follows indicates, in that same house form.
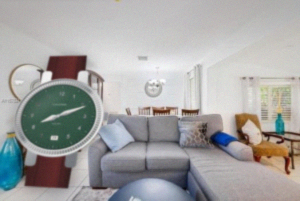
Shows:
8,11
